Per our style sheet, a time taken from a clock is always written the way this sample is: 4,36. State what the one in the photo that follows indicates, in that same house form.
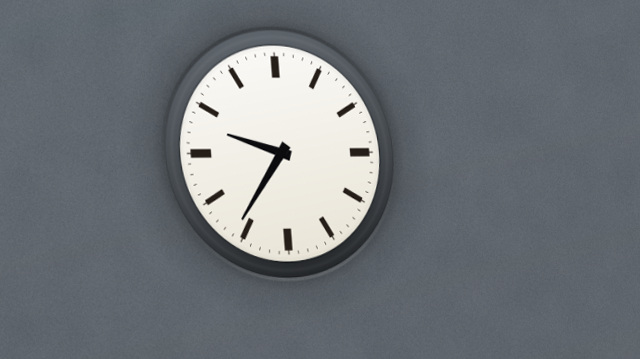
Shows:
9,36
